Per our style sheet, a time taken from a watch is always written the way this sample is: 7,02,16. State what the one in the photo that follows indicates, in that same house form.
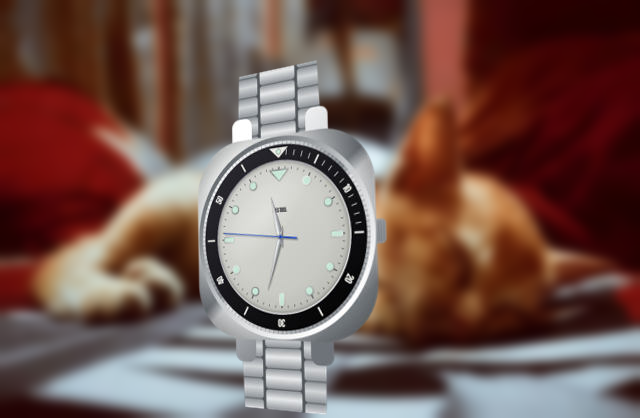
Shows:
11,32,46
